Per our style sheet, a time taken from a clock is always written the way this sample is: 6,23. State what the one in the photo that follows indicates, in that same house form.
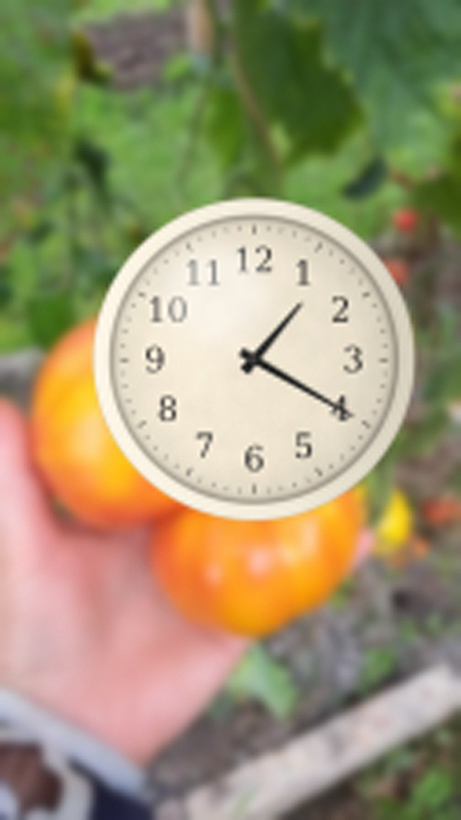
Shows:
1,20
